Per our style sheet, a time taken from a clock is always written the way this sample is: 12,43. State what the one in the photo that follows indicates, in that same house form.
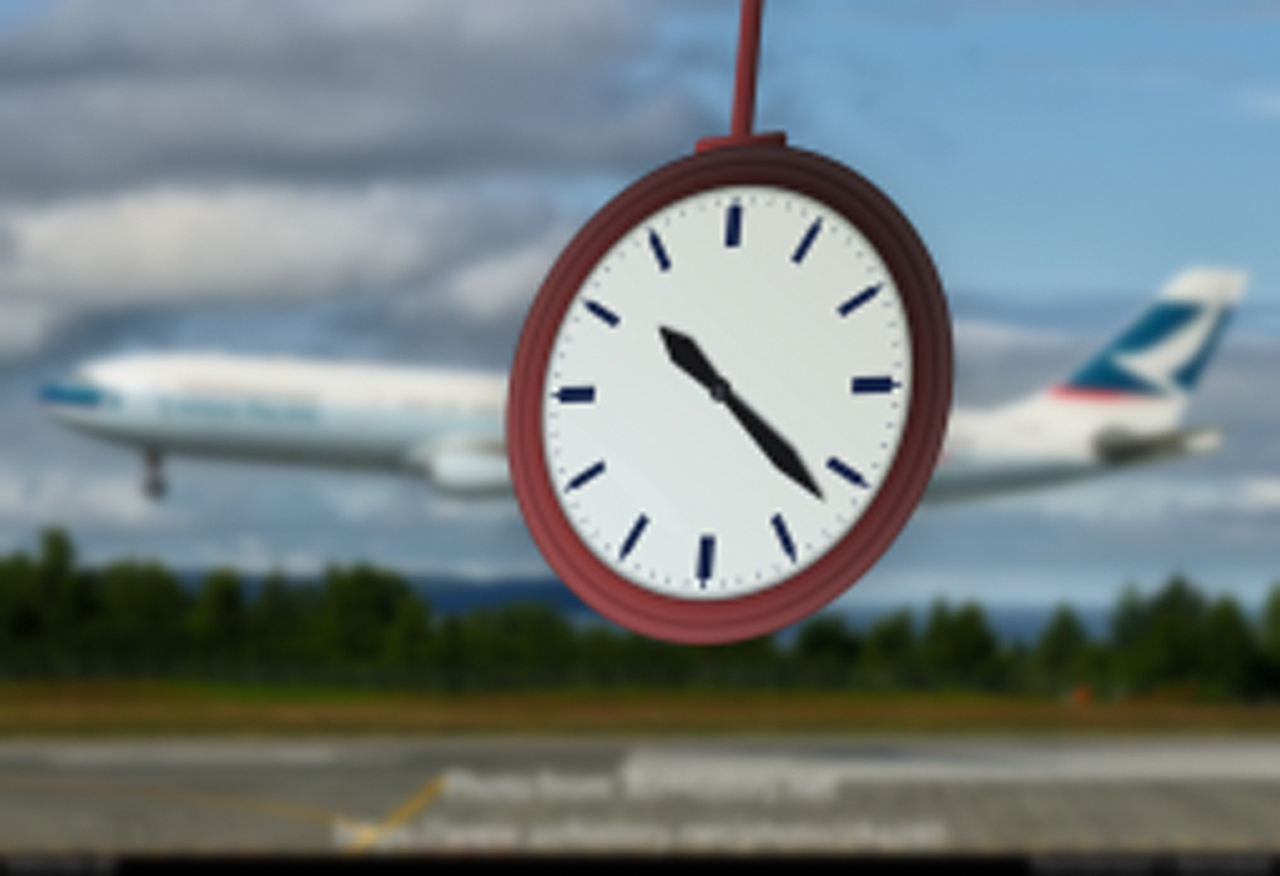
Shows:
10,22
